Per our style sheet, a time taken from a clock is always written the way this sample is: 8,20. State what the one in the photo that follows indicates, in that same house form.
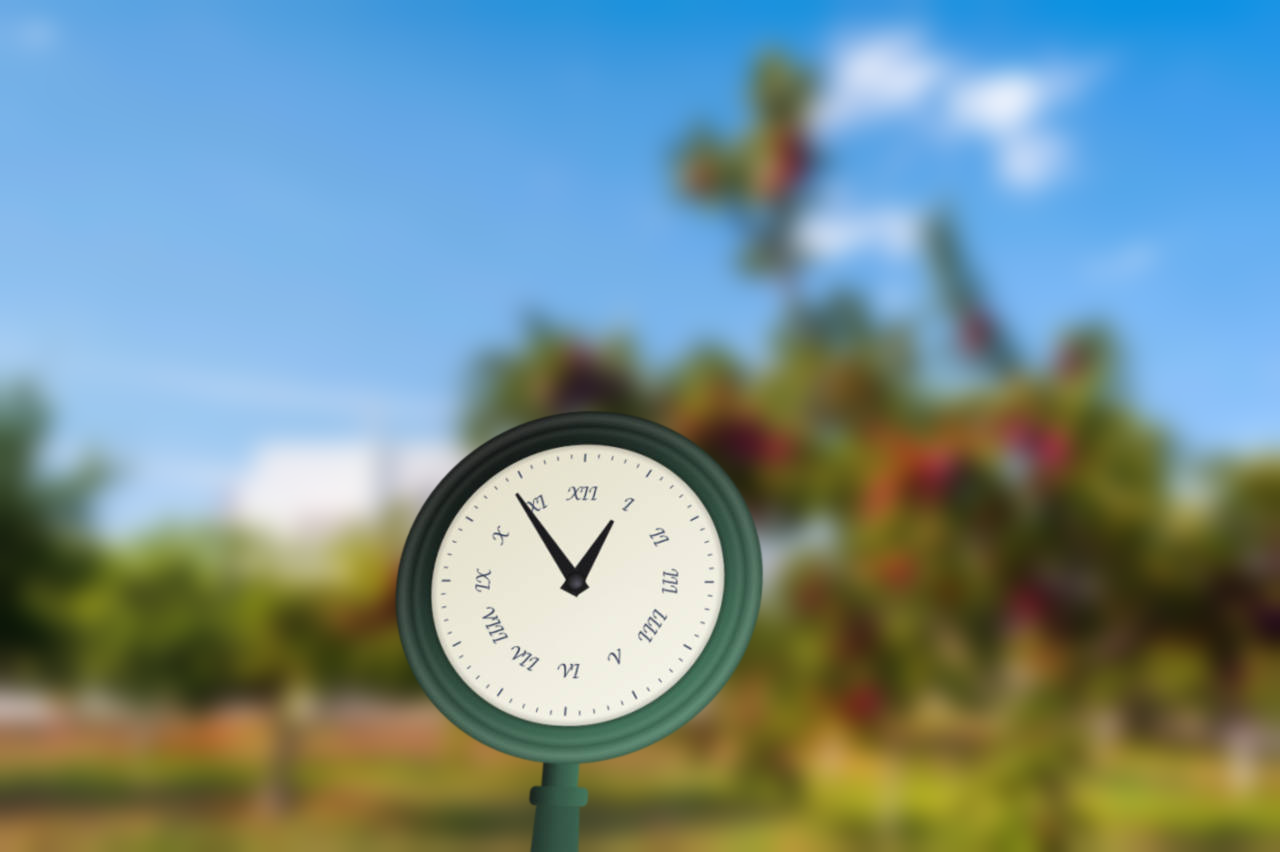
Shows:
12,54
